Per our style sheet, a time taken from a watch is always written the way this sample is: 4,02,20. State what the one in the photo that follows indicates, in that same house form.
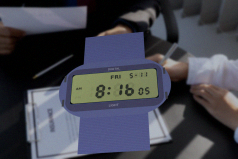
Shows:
8,16,05
